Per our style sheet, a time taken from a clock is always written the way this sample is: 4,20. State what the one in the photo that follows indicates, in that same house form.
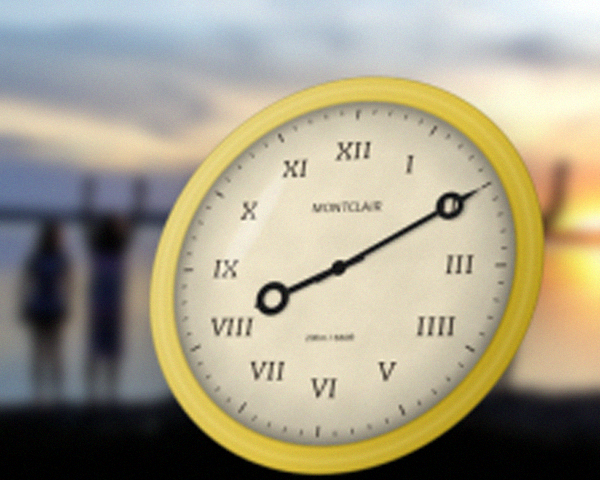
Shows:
8,10
